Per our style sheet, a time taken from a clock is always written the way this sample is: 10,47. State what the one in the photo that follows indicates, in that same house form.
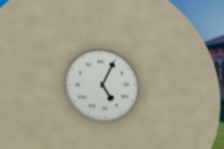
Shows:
5,05
